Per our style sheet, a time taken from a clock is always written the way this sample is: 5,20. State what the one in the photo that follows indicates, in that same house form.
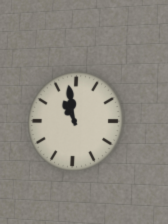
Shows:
10,58
